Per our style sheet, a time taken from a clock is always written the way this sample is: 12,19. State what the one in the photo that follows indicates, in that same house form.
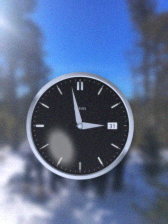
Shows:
2,58
